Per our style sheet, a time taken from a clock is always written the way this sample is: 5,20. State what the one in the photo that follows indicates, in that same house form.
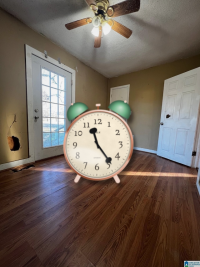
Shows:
11,24
